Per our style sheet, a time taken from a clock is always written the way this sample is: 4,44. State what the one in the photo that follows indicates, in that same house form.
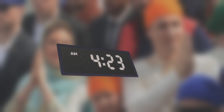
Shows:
4,23
